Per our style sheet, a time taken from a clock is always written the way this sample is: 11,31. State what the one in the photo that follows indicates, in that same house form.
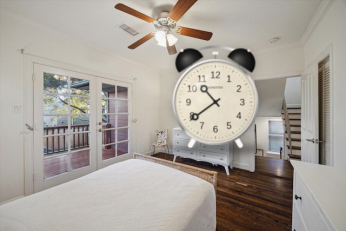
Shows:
10,39
